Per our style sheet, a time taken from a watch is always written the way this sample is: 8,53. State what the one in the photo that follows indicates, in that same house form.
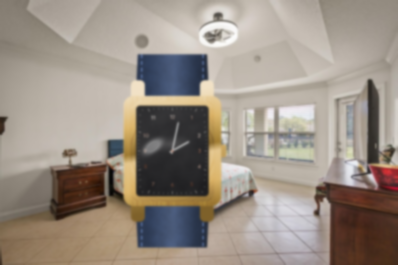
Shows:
2,02
